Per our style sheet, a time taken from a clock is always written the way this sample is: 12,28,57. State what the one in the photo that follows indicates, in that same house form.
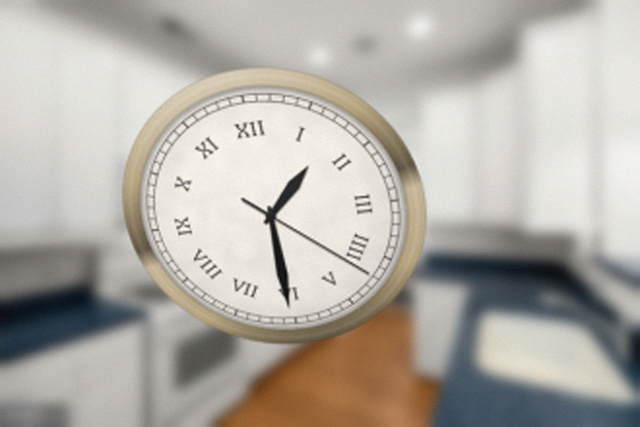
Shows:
1,30,22
